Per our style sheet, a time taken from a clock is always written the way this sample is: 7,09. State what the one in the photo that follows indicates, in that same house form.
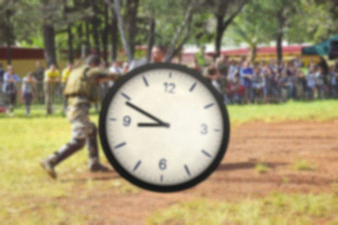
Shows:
8,49
